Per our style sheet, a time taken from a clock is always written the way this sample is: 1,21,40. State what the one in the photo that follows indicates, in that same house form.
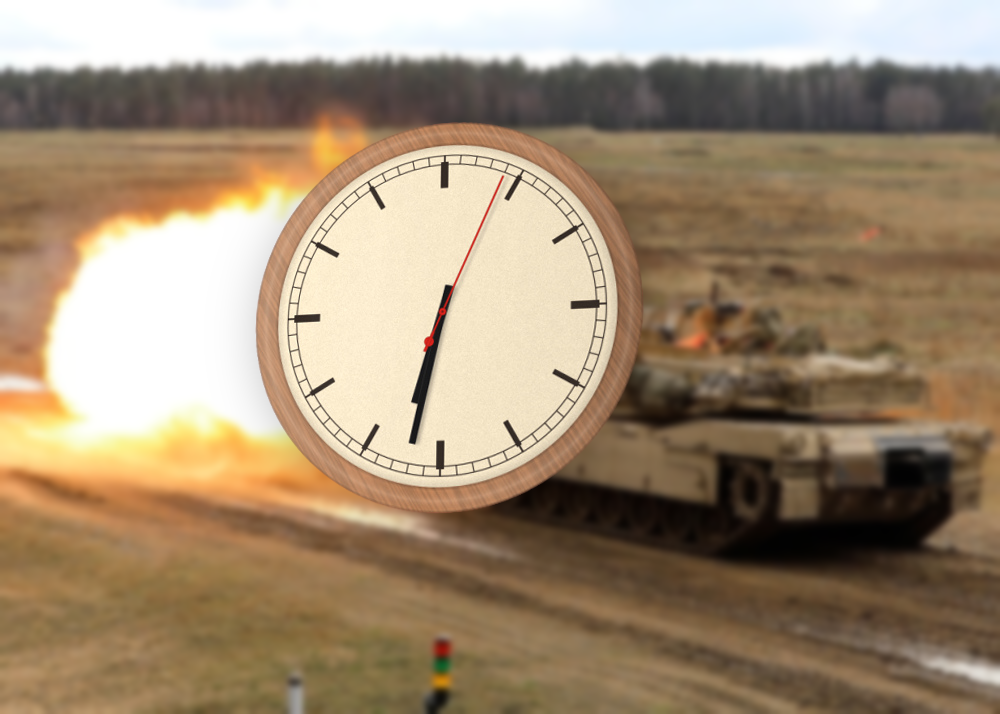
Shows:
6,32,04
